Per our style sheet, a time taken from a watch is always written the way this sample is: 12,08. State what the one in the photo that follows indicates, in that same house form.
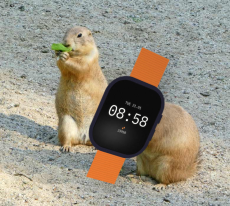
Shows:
8,58
